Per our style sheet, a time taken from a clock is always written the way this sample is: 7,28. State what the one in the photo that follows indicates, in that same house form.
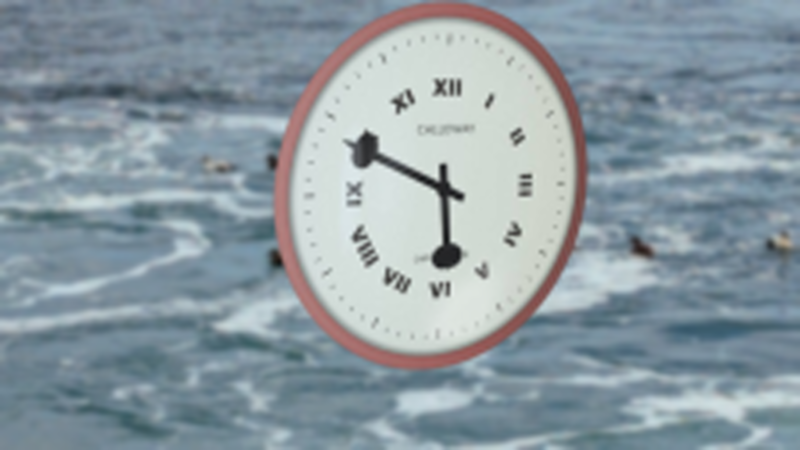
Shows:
5,49
